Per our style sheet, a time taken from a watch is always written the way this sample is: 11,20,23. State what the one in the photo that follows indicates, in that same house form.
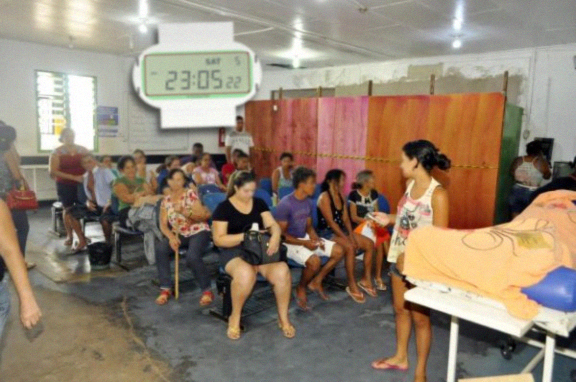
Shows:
23,05,22
